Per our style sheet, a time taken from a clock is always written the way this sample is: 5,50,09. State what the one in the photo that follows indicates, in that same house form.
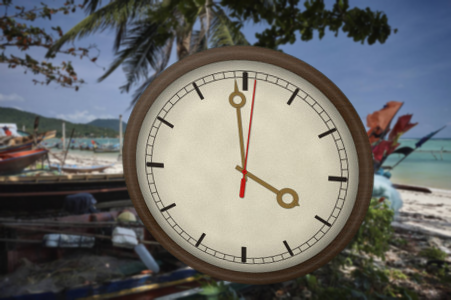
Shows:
3,59,01
